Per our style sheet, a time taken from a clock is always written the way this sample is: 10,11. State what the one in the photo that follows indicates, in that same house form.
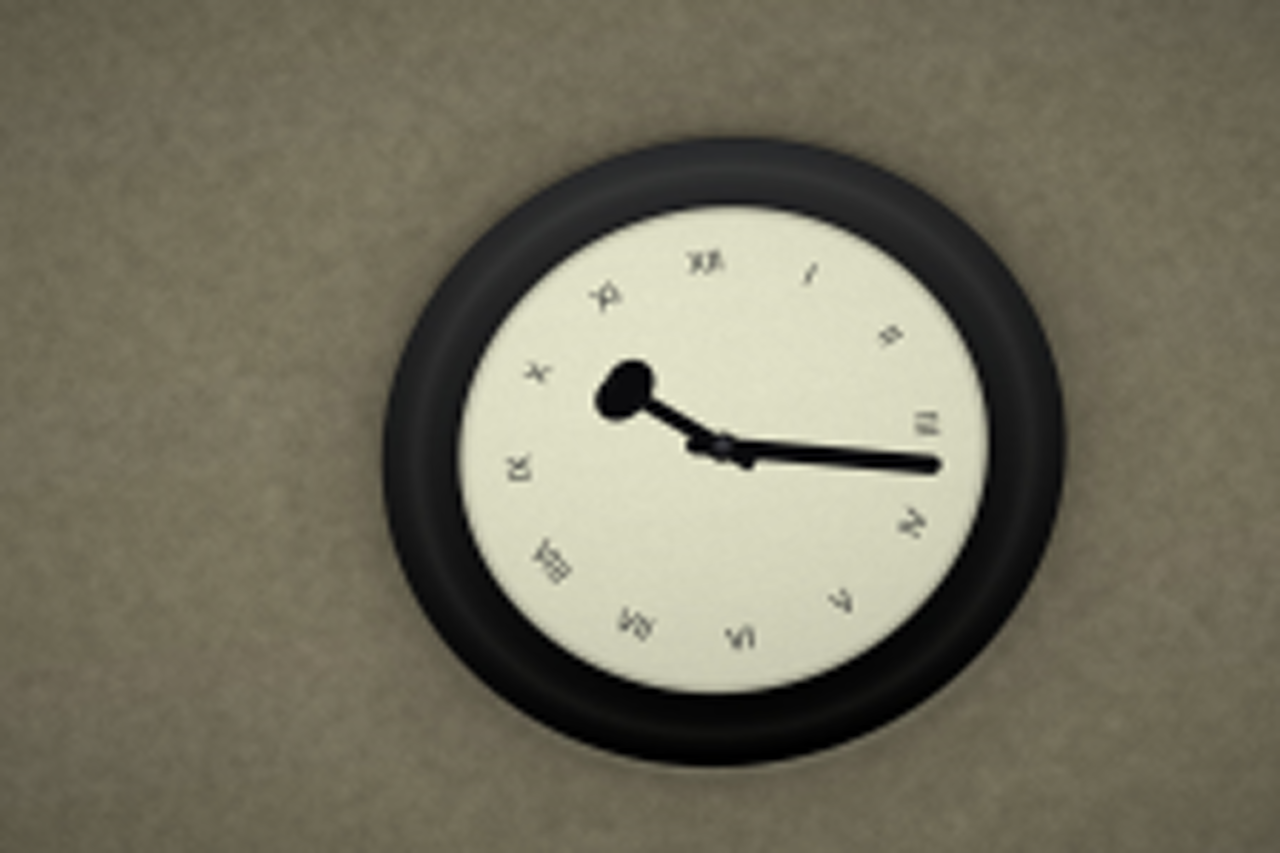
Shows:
10,17
